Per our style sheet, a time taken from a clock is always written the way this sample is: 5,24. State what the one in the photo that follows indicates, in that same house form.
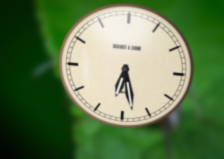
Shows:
6,28
